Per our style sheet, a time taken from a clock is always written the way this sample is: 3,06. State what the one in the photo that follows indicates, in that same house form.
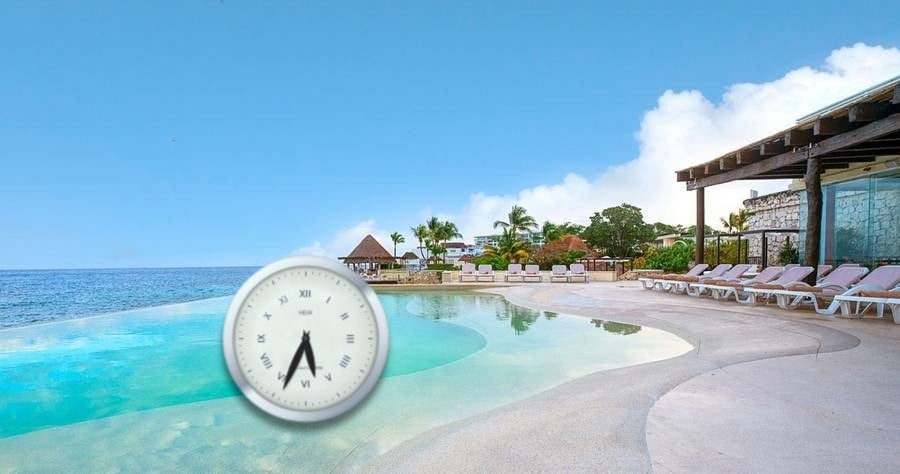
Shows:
5,34
